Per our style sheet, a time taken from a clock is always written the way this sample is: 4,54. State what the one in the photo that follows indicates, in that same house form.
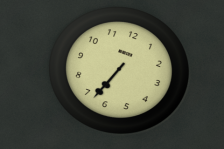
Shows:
6,33
